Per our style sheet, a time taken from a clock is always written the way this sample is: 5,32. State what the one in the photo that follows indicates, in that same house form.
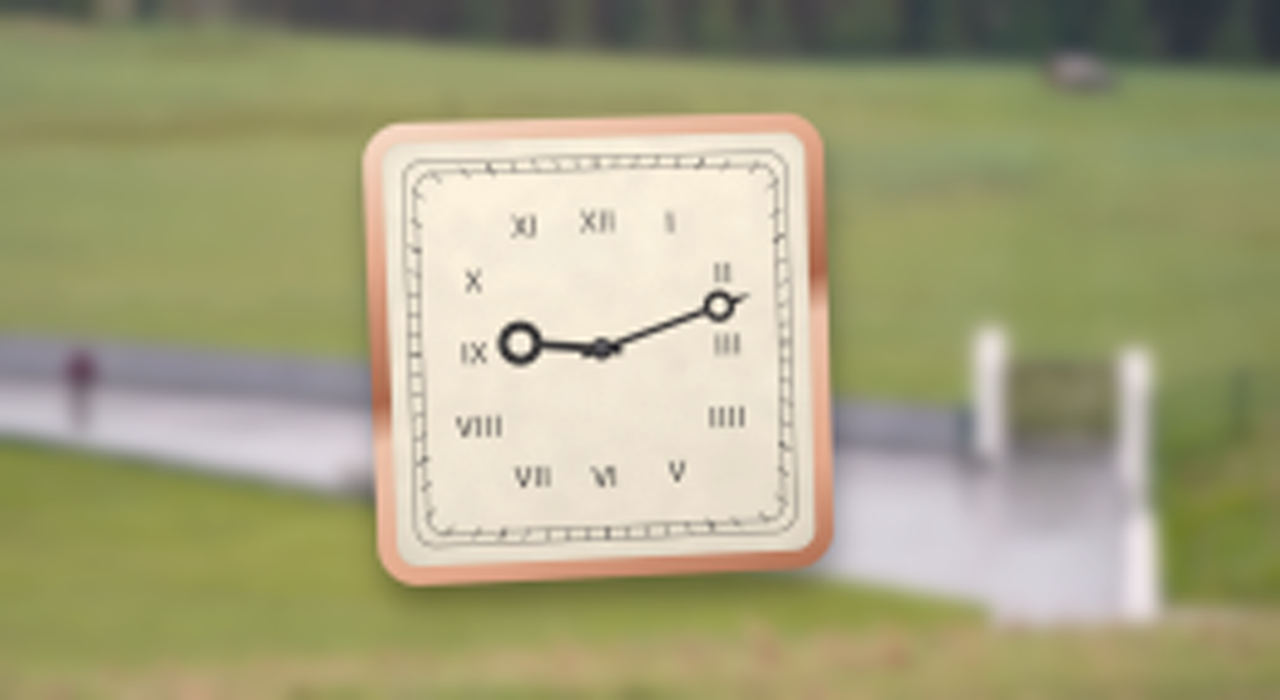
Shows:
9,12
